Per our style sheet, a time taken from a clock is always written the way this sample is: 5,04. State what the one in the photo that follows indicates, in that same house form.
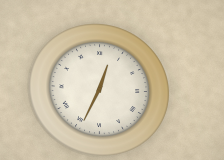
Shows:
12,34
